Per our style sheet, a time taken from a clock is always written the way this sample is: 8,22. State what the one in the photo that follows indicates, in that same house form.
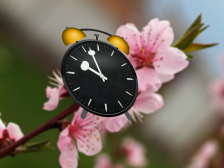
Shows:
9,57
